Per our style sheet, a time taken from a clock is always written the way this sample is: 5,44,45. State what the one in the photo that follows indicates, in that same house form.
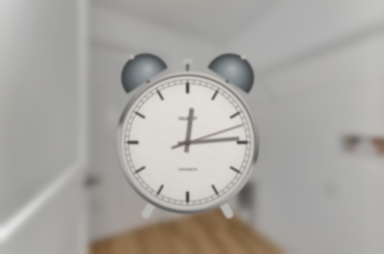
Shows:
12,14,12
